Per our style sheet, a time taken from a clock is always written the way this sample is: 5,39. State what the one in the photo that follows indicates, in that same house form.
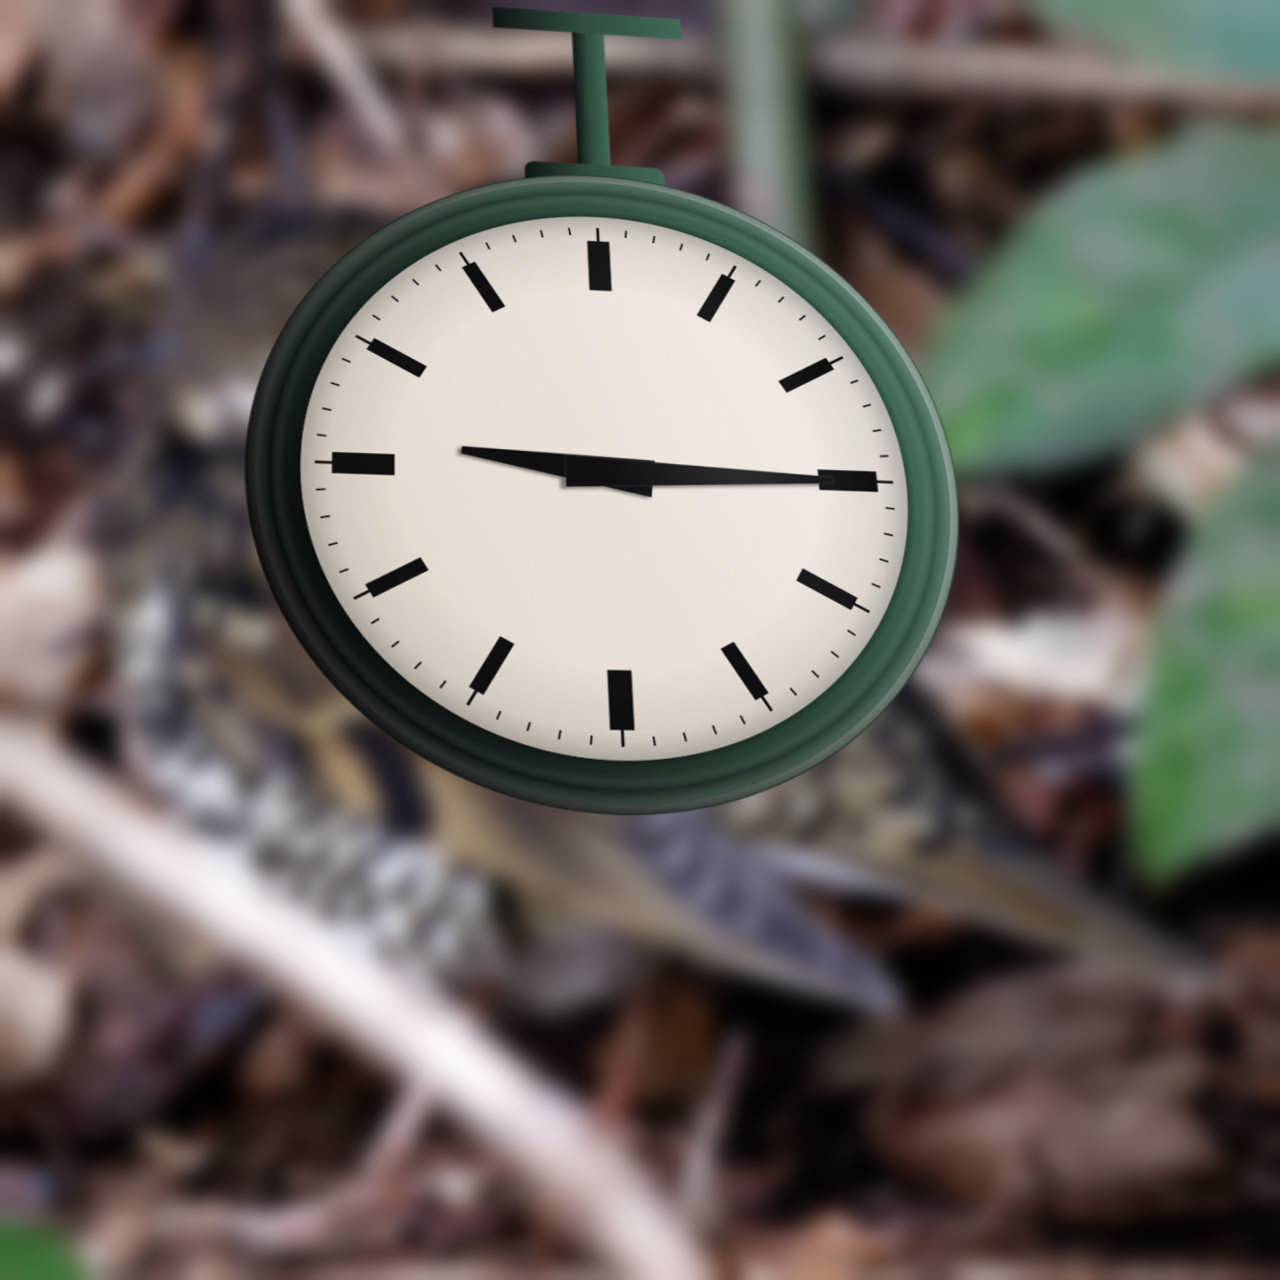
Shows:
9,15
